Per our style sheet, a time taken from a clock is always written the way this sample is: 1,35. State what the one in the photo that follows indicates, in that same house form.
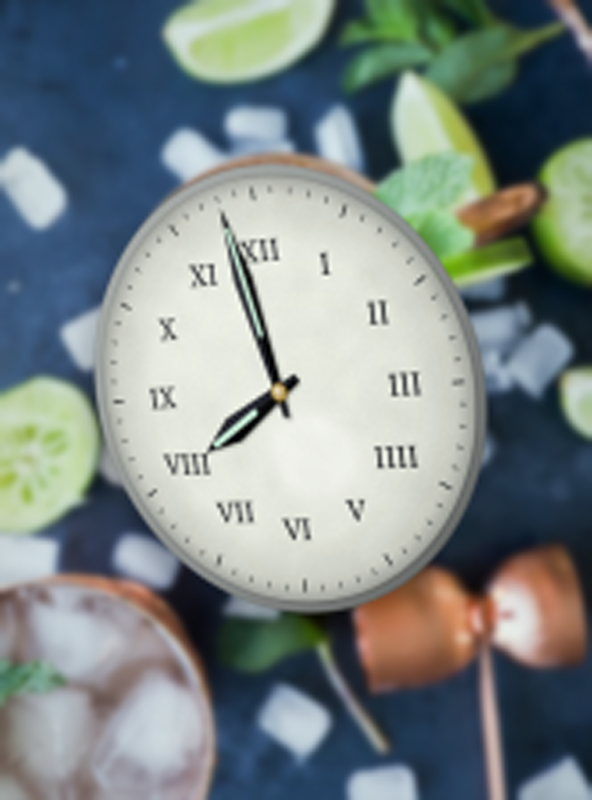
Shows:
7,58
